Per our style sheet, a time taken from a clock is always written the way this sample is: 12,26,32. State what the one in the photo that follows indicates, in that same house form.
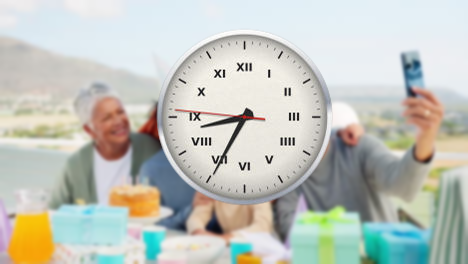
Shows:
8,34,46
